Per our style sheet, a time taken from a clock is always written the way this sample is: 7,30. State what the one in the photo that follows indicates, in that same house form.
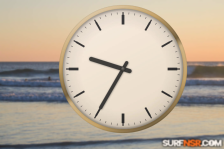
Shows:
9,35
